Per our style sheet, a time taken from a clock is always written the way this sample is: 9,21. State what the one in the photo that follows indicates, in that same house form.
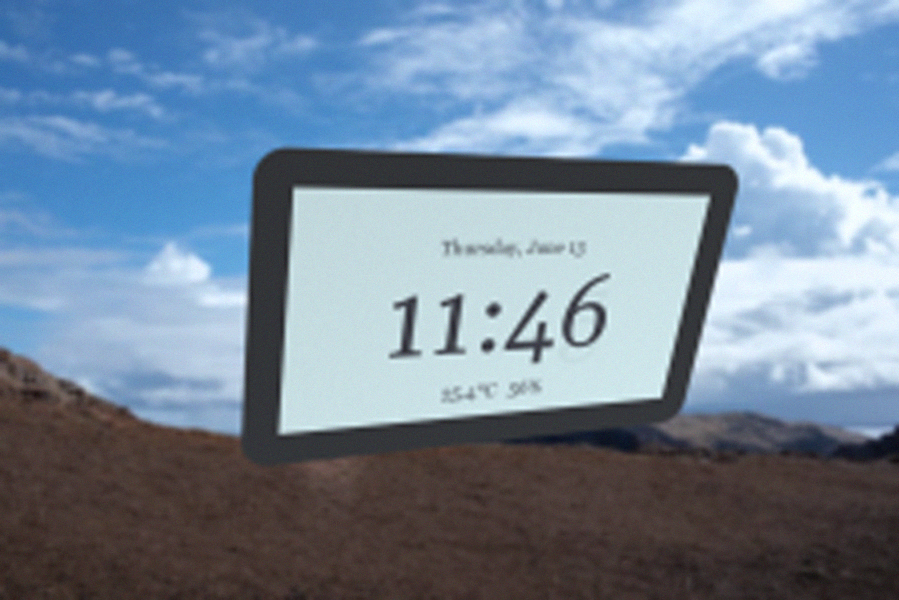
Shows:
11,46
